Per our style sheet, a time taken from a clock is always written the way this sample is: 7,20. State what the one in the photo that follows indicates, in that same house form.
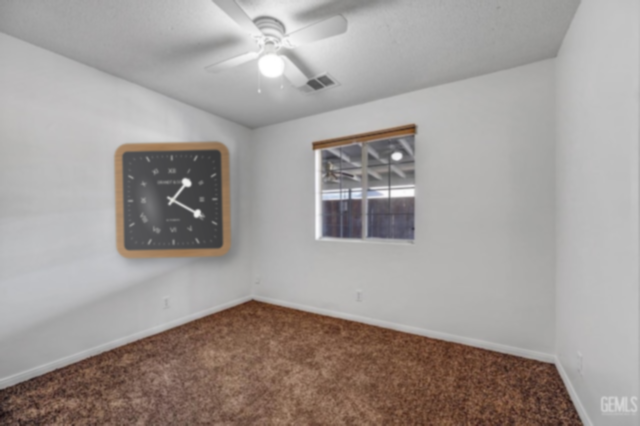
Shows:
1,20
